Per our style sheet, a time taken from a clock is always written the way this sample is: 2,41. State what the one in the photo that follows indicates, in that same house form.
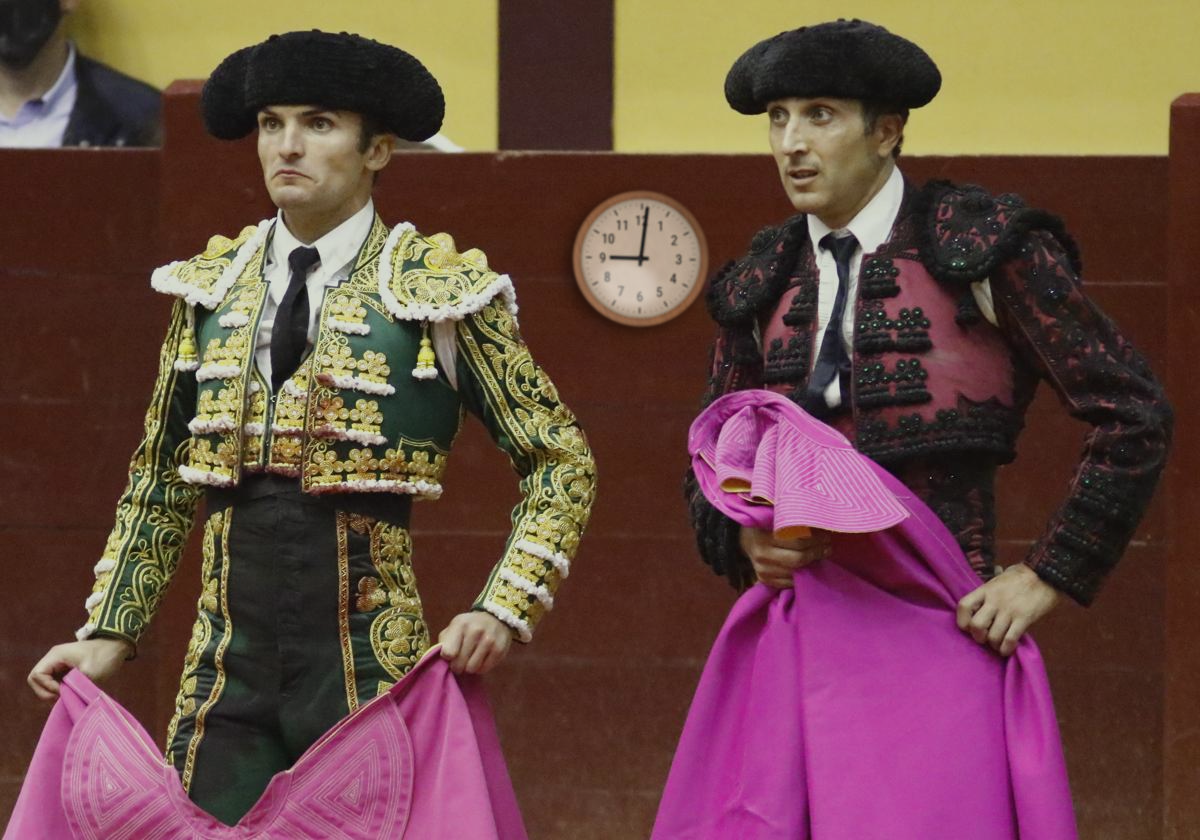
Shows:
9,01
